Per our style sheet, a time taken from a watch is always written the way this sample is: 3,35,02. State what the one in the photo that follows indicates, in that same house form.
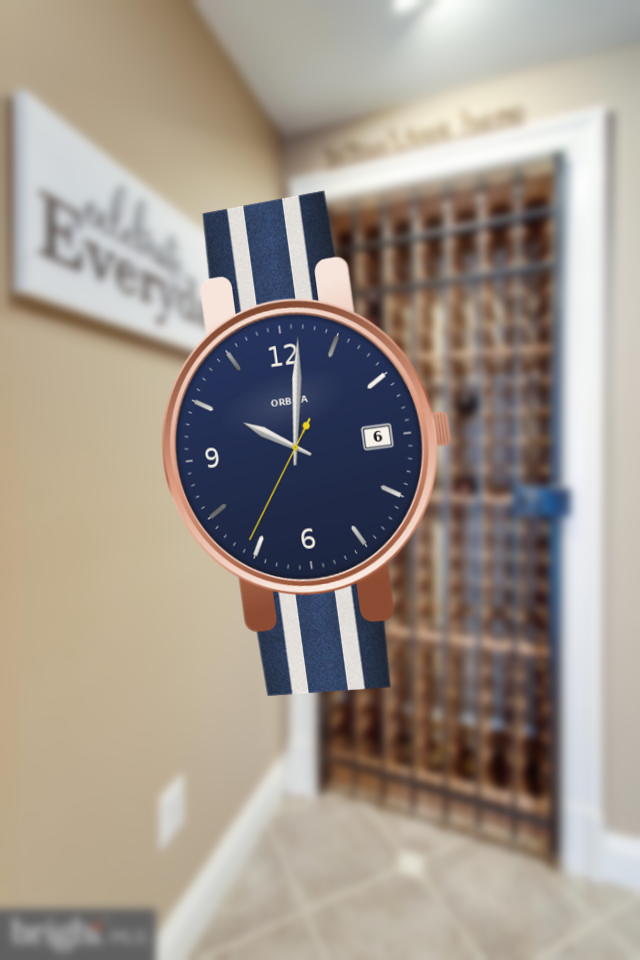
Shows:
10,01,36
